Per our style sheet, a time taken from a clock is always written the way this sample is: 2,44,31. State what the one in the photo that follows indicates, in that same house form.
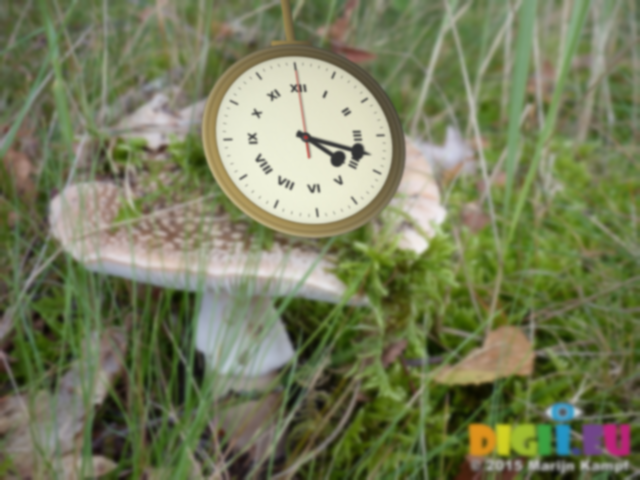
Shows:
4,18,00
